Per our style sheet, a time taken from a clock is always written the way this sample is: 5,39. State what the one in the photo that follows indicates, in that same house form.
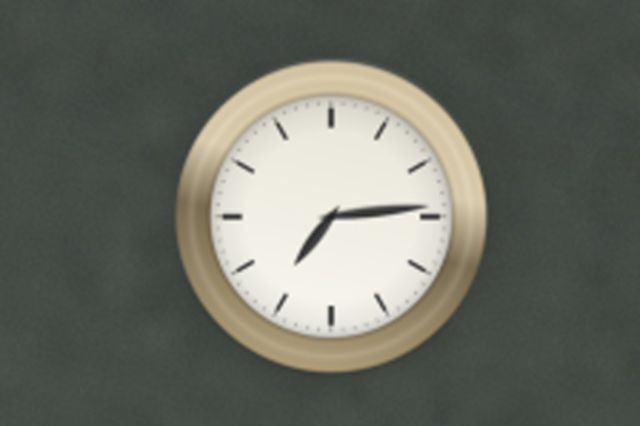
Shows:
7,14
